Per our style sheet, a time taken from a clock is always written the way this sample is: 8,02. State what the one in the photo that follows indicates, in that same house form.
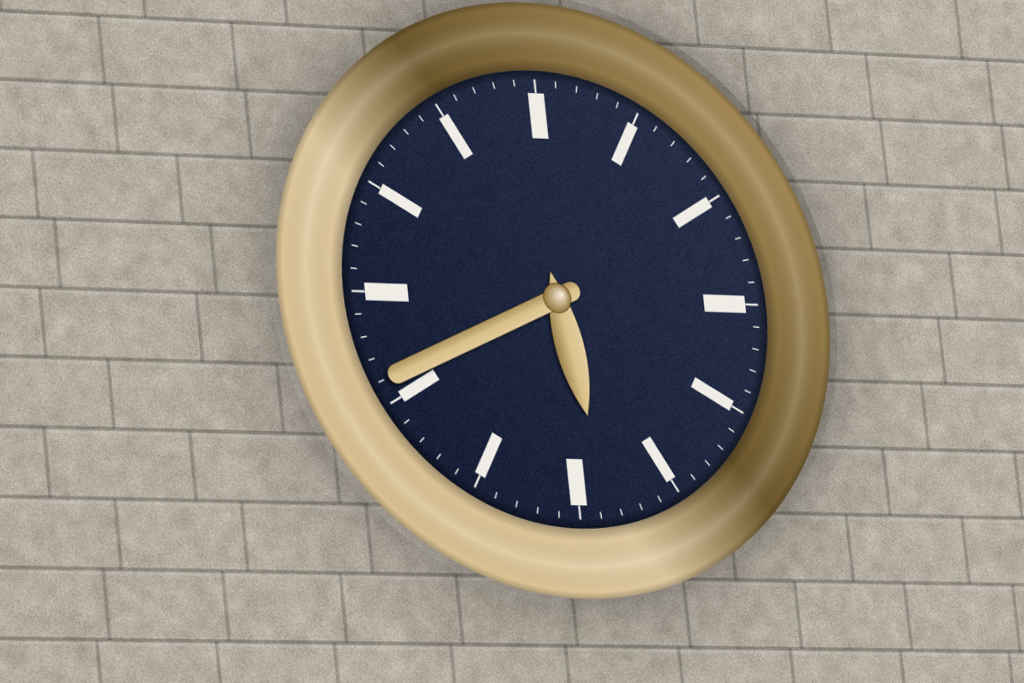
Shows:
5,41
